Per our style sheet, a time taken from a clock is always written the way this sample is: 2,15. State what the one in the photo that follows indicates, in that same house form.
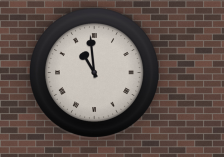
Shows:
10,59
